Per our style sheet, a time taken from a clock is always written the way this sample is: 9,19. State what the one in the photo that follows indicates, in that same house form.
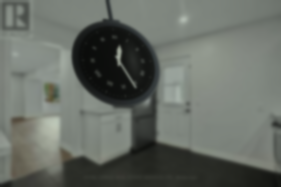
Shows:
12,26
